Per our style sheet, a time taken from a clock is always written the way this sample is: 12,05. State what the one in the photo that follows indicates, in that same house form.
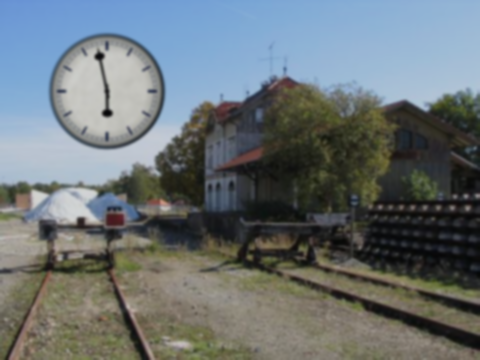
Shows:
5,58
